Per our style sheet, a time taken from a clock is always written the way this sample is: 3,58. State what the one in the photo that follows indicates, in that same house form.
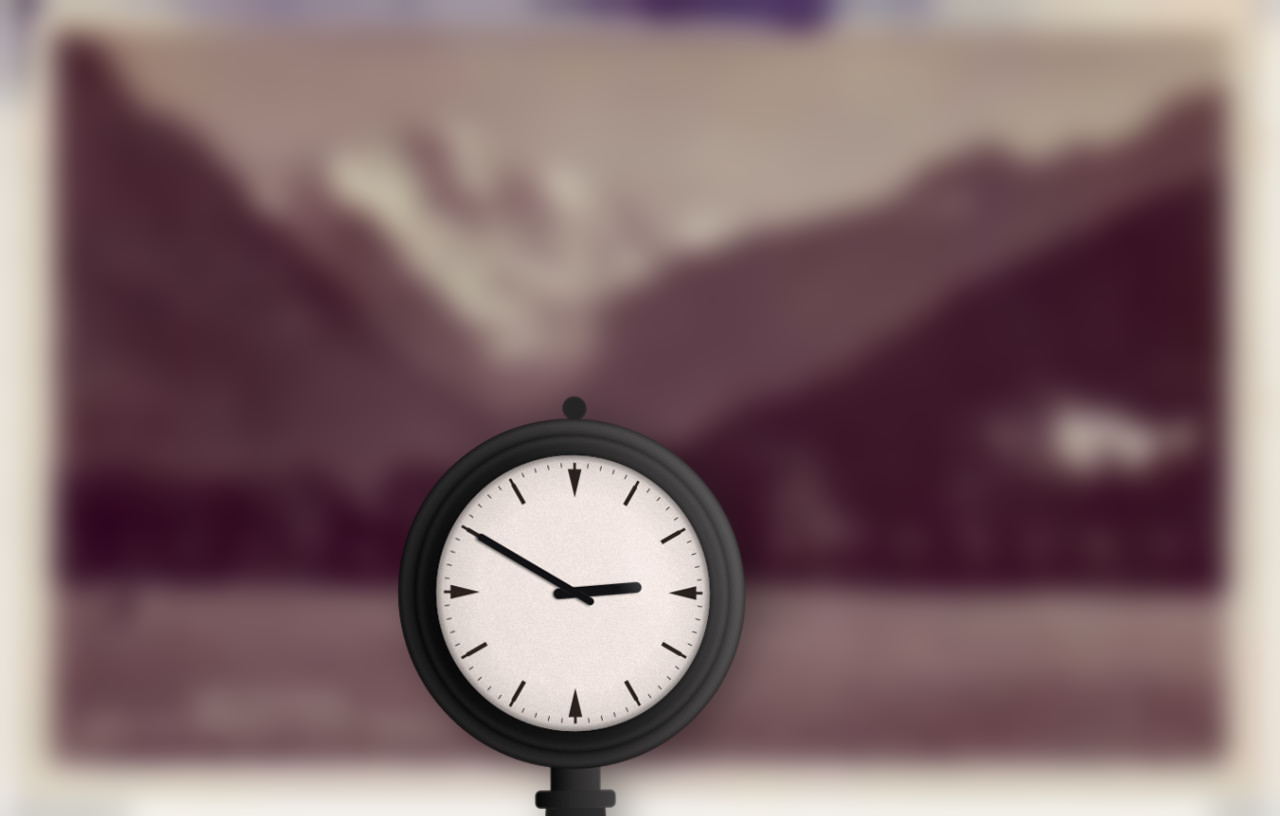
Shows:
2,50
